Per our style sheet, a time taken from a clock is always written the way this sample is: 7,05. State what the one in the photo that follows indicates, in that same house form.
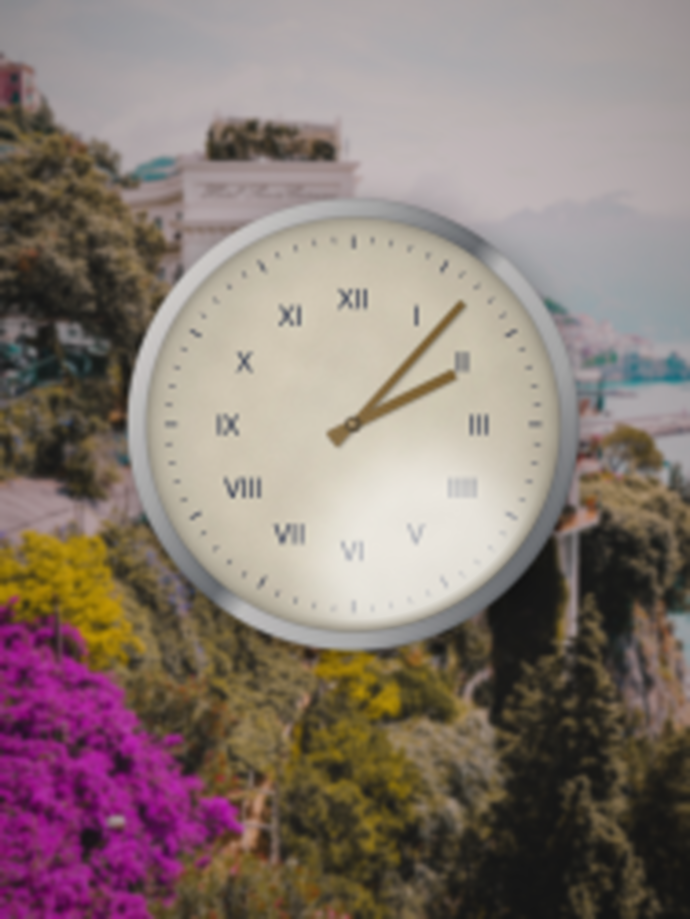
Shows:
2,07
